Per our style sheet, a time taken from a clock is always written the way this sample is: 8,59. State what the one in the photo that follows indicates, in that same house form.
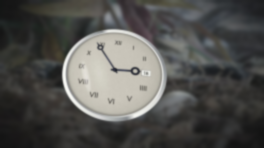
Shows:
2,54
